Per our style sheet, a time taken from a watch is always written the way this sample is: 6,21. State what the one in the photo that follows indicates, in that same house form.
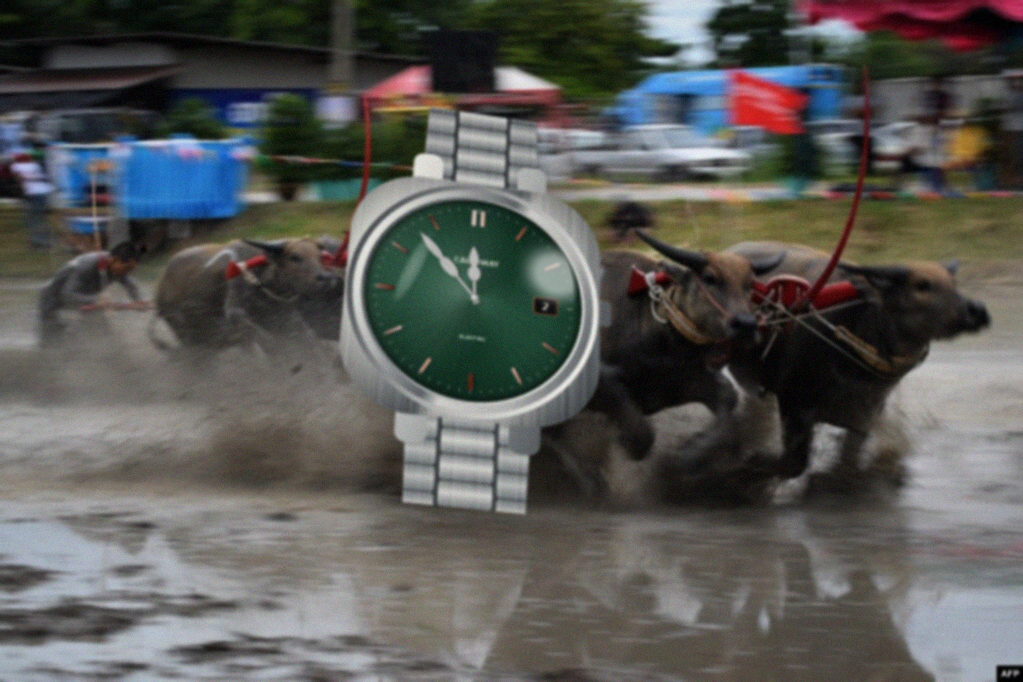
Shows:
11,53
